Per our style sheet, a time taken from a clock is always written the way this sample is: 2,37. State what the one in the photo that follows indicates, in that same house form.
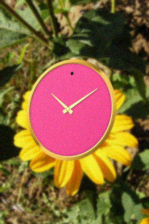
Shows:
10,09
